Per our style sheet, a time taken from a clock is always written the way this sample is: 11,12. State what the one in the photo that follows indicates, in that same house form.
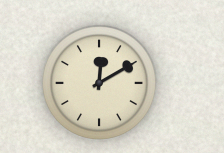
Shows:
12,10
